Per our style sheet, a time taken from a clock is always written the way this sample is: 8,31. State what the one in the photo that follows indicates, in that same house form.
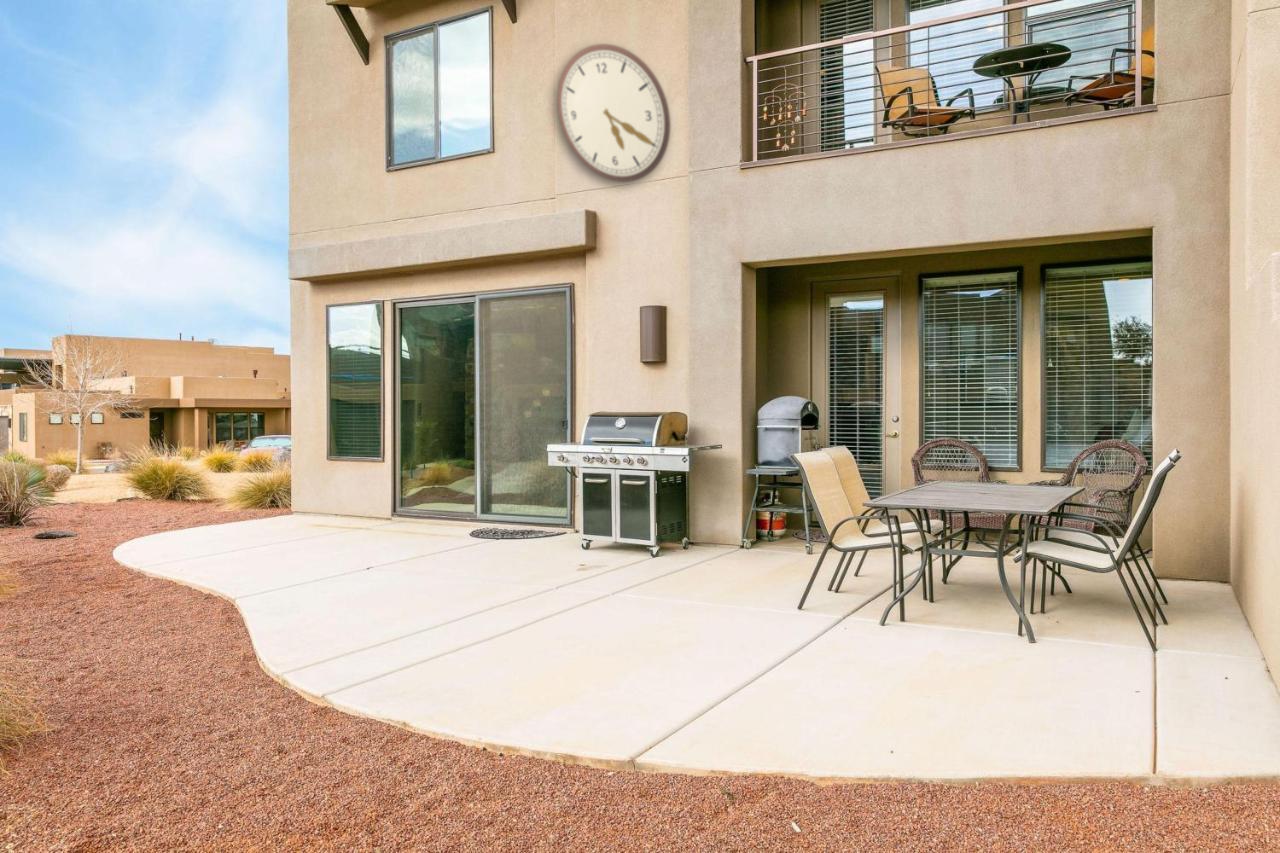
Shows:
5,20
